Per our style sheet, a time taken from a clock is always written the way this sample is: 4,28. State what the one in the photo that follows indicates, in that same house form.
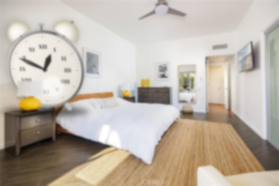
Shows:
12,49
